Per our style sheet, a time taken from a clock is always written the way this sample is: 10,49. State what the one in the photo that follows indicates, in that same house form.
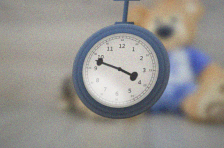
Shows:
3,48
